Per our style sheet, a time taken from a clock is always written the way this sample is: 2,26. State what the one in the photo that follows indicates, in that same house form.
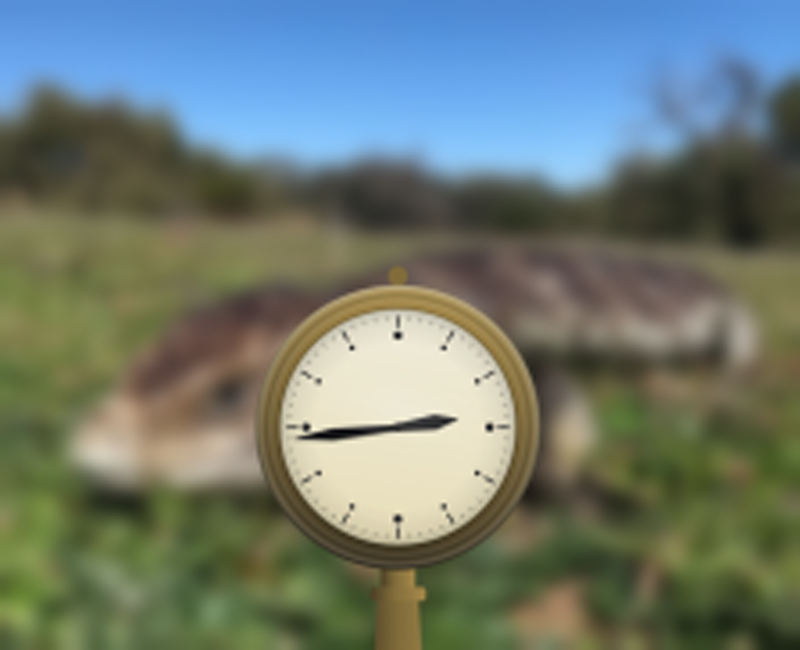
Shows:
2,44
